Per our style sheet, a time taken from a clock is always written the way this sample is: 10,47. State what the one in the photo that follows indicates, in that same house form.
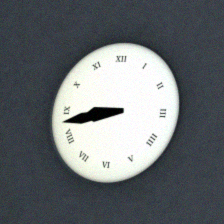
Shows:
8,43
